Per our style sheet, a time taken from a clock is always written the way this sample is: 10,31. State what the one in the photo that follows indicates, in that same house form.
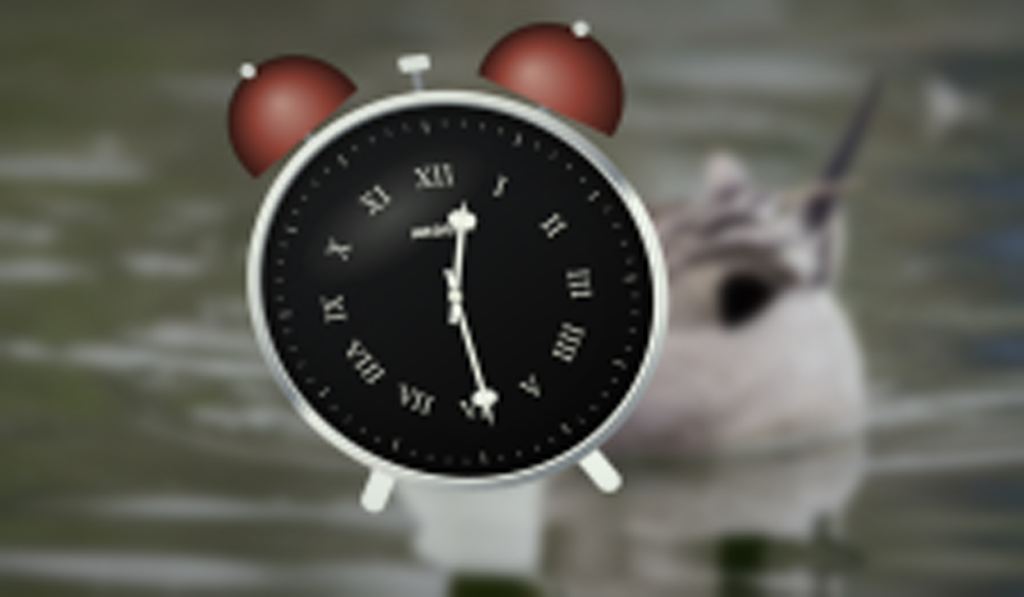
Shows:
12,29
